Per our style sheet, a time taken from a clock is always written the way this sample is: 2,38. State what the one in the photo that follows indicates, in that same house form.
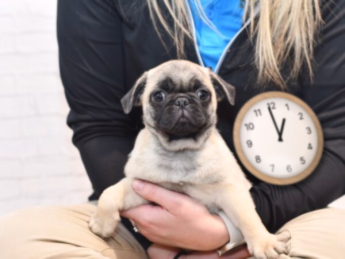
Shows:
12,59
